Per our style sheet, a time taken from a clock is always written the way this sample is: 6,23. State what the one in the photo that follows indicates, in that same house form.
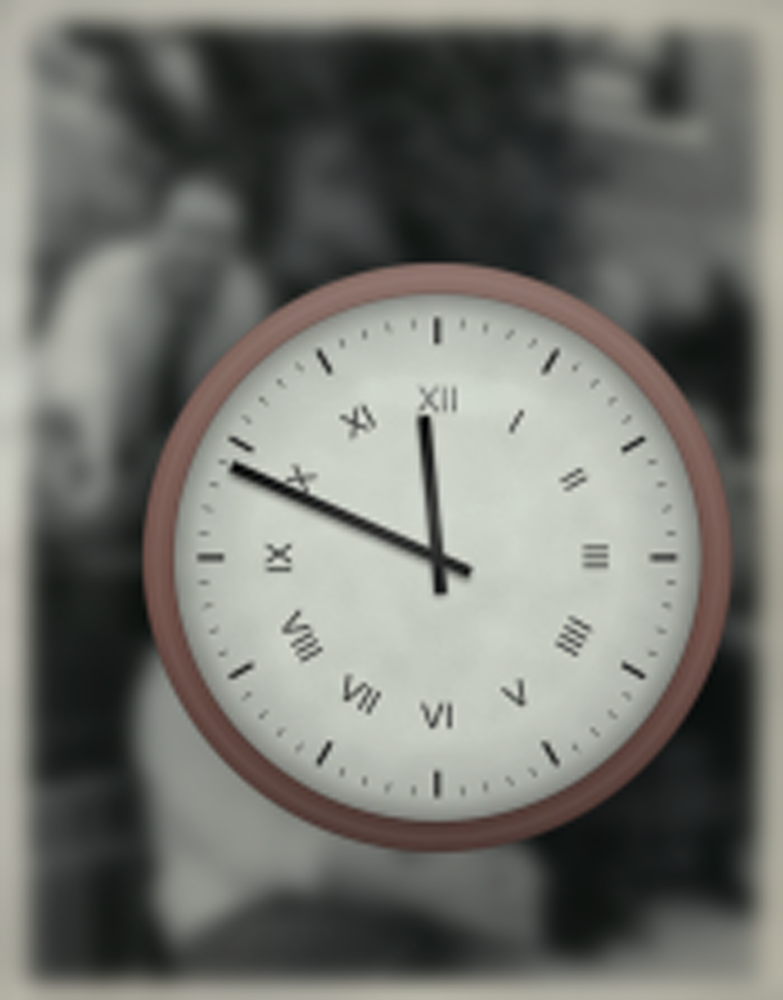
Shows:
11,49
